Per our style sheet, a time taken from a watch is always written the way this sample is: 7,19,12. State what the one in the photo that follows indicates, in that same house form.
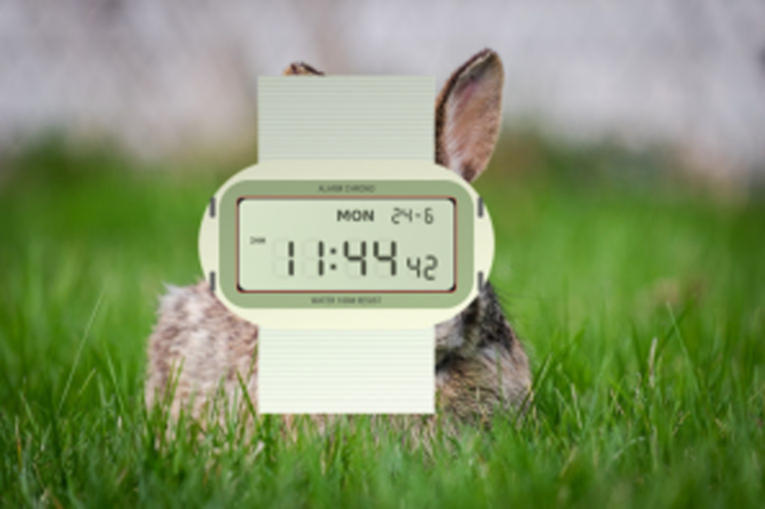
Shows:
11,44,42
